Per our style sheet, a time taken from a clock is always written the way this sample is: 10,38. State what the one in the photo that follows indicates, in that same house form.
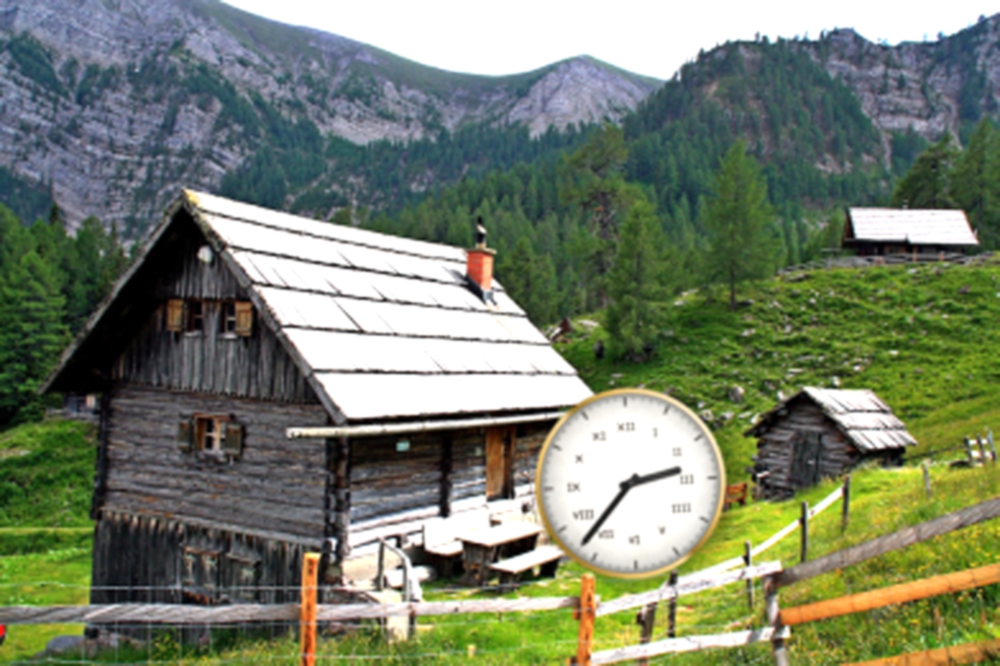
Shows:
2,37
